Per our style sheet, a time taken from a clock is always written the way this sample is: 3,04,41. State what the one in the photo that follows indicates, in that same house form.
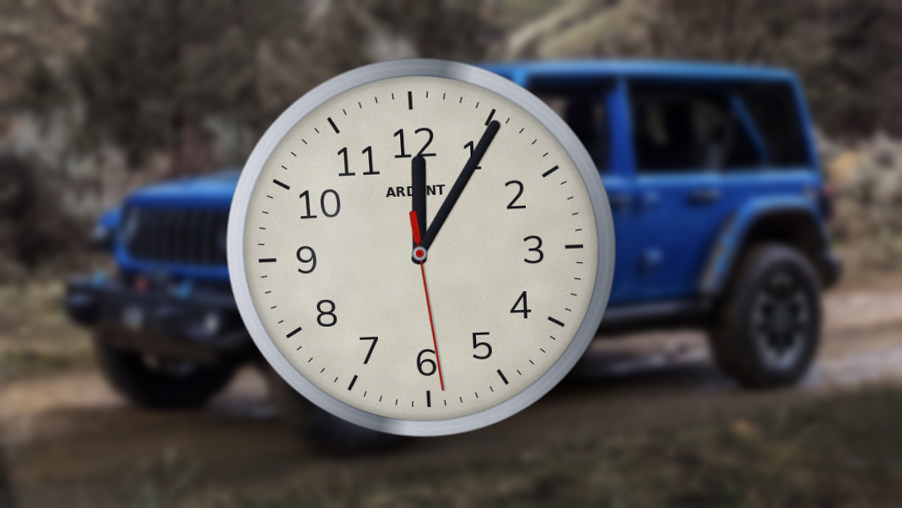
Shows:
12,05,29
